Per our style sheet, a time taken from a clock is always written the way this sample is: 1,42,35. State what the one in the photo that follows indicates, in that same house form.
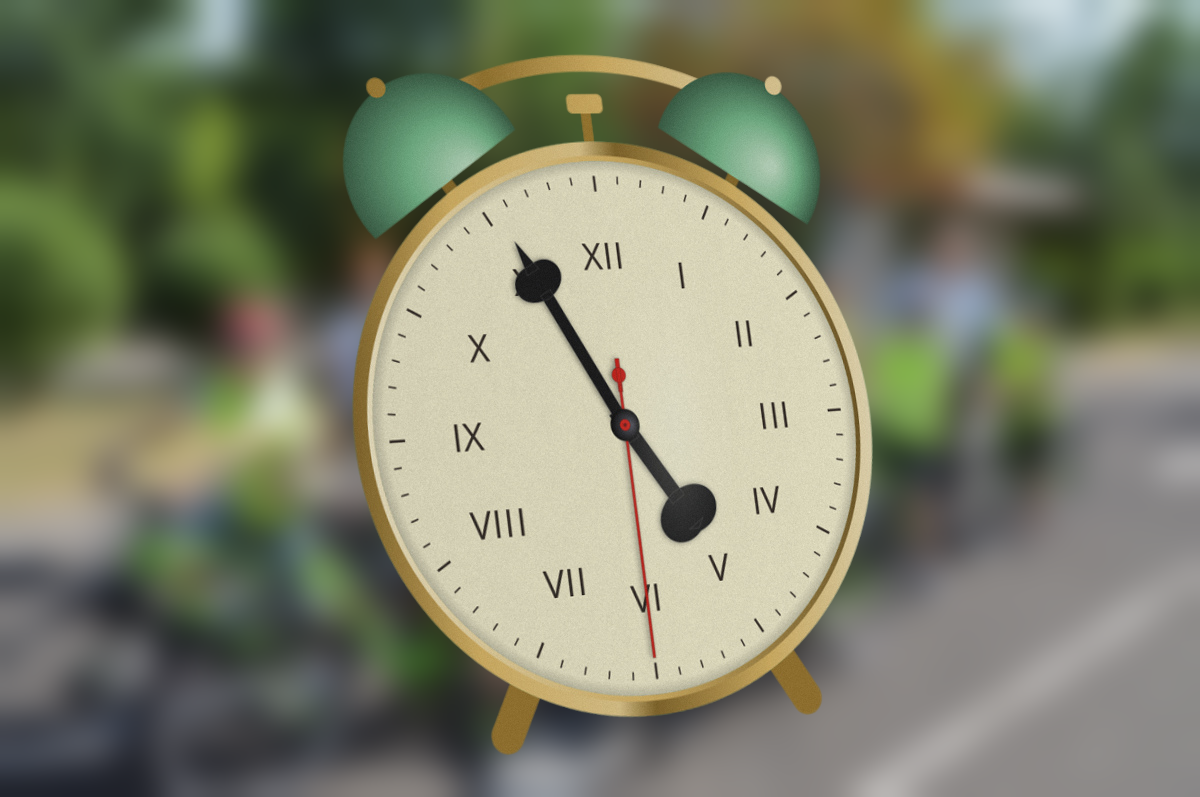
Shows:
4,55,30
